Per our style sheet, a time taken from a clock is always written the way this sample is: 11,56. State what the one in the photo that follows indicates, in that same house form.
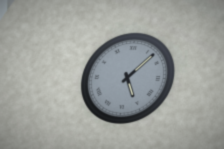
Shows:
5,07
